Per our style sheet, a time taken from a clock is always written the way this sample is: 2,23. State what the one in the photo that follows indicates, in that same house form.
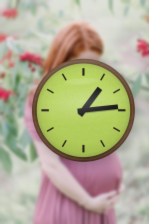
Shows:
1,14
